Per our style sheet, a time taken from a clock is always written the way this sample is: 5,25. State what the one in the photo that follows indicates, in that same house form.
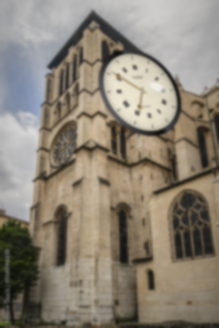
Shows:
6,51
